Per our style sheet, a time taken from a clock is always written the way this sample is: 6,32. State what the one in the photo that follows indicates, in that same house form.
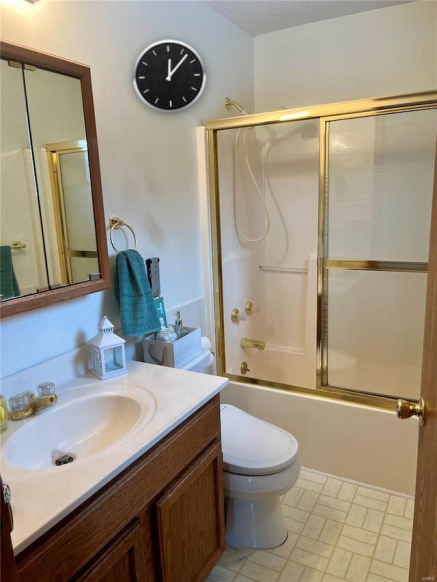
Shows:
12,07
